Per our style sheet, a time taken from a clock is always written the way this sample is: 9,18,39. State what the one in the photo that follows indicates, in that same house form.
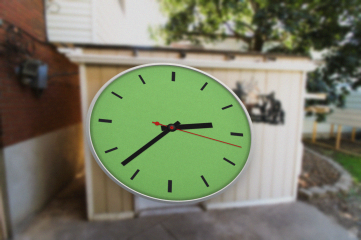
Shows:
2,37,17
